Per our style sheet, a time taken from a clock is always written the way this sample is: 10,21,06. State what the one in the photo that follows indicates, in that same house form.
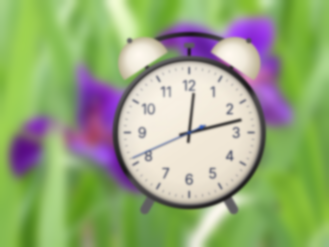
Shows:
12,12,41
